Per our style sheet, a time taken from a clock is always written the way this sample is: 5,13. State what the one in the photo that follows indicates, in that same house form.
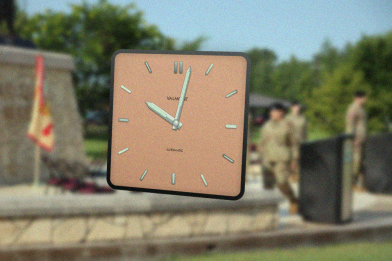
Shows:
10,02
